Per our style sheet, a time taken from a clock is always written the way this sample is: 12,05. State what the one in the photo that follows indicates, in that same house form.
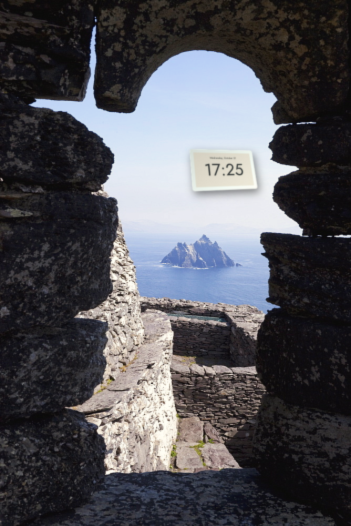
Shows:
17,25
